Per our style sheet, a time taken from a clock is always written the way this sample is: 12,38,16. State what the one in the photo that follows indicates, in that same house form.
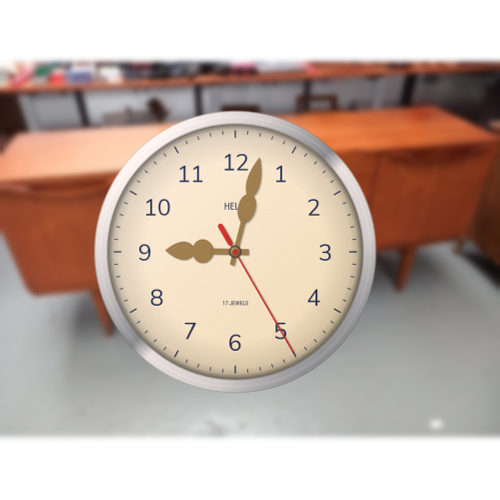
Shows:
9,02,25
